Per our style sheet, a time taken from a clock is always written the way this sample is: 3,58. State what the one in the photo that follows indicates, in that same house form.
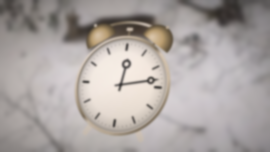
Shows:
12,13
